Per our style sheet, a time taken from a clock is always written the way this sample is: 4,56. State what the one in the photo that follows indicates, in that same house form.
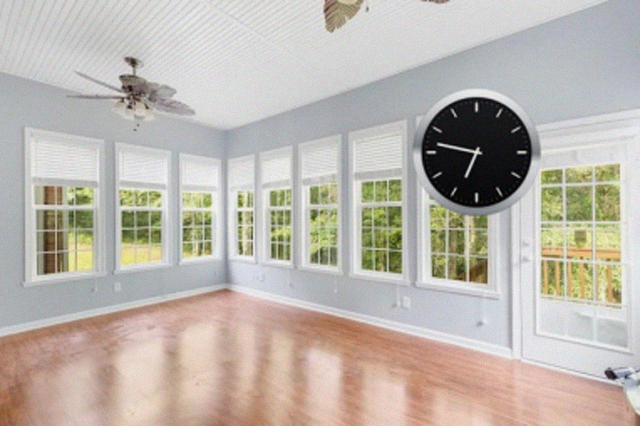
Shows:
6,47
